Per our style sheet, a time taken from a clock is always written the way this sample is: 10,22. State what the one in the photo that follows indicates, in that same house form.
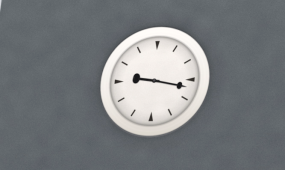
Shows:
9,17
